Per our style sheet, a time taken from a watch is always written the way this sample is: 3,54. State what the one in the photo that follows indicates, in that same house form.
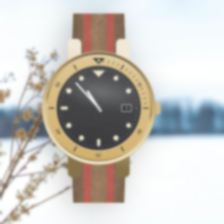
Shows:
10,53
